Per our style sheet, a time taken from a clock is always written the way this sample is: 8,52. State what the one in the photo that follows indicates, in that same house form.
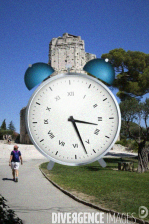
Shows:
3,27
